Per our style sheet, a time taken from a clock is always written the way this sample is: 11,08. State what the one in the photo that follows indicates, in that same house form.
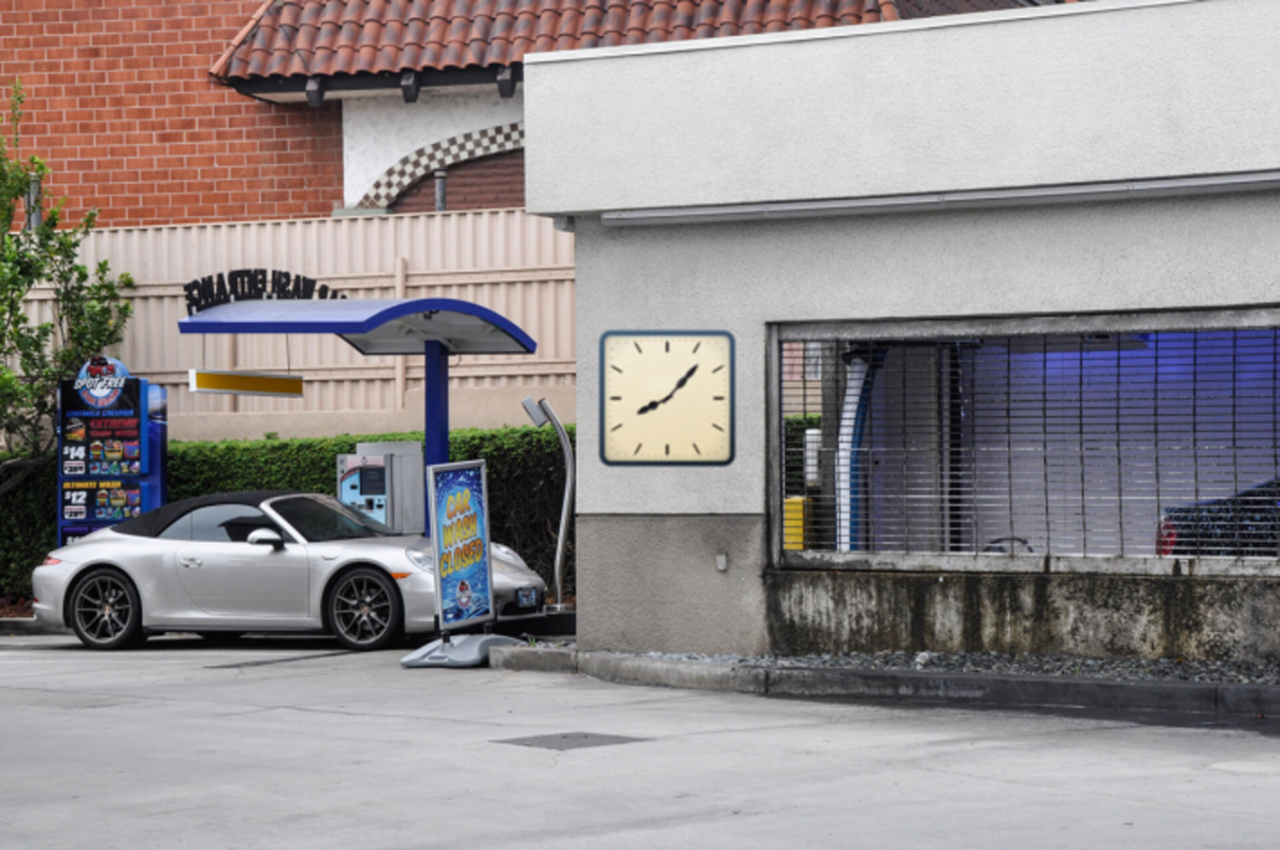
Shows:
8,07
